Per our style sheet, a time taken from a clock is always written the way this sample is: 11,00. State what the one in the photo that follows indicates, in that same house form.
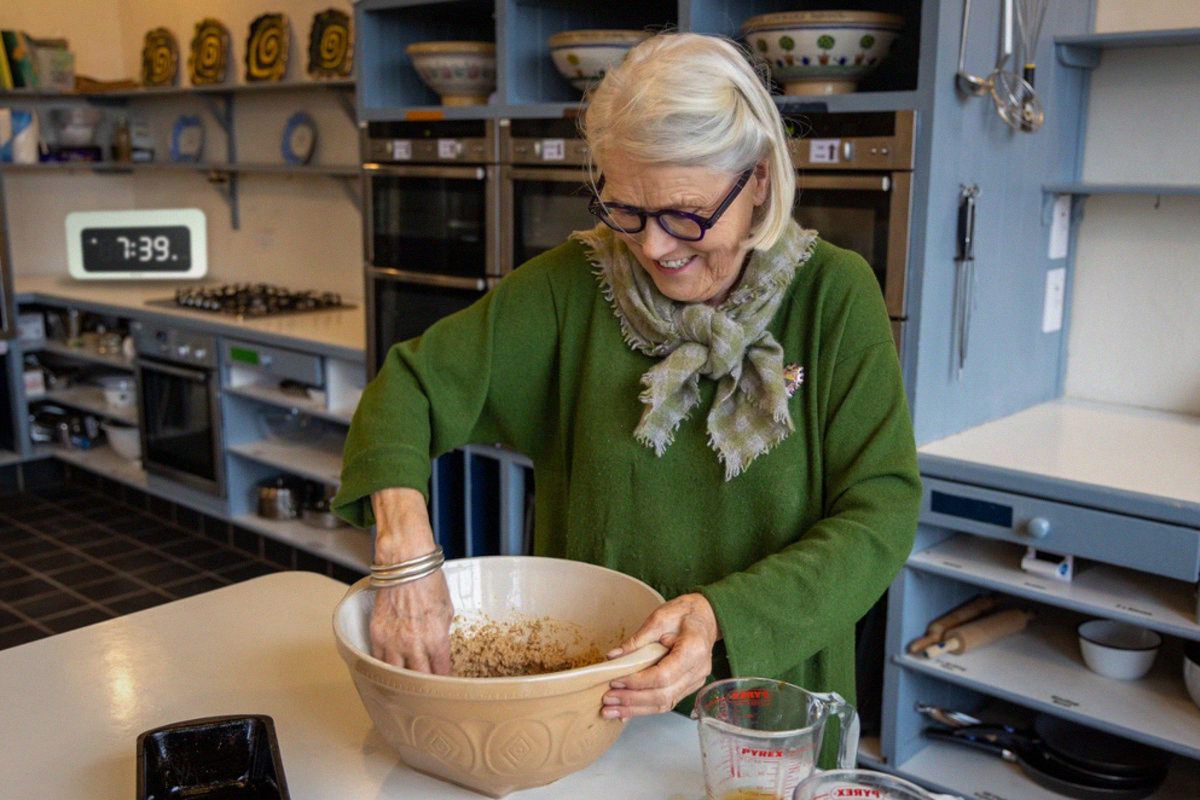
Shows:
7,39
